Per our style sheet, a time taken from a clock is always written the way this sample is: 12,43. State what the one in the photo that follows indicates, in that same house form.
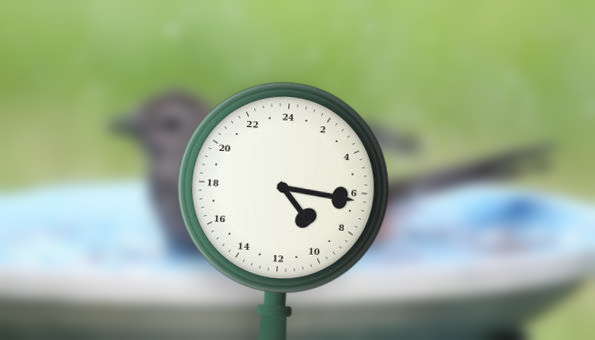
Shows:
9,16
